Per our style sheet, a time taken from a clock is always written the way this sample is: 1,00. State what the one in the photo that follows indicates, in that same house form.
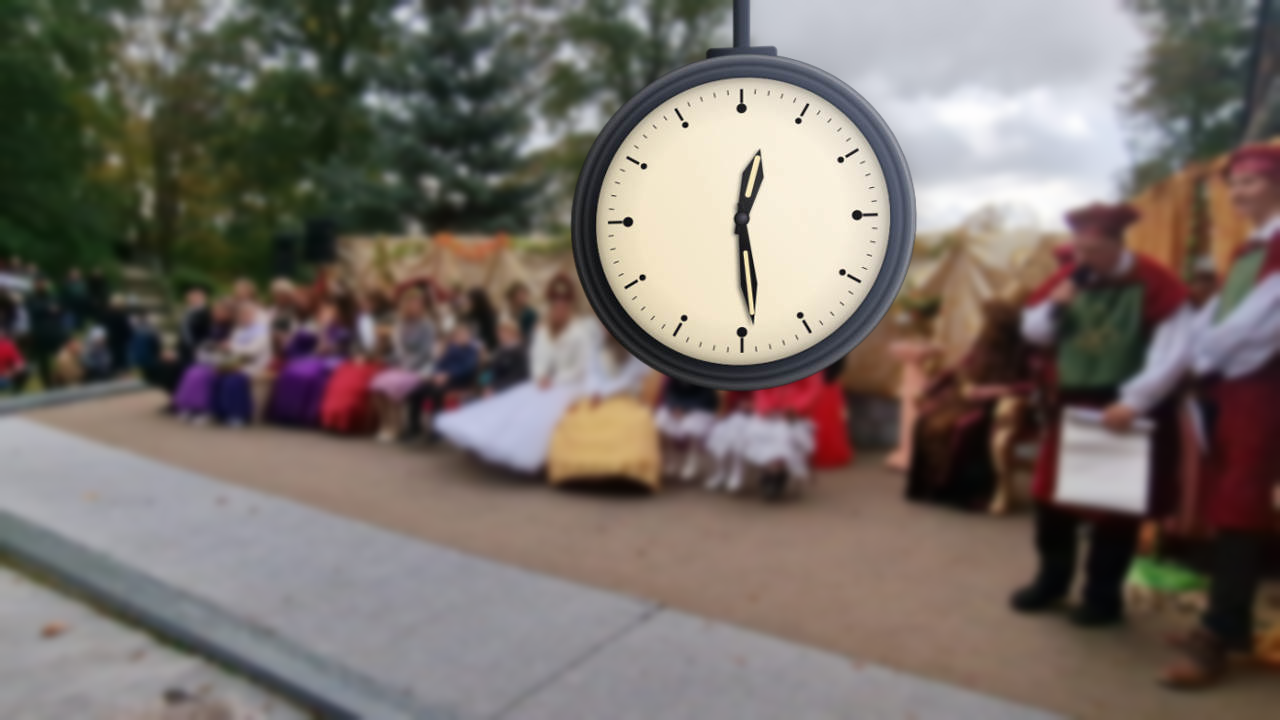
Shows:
12,29
